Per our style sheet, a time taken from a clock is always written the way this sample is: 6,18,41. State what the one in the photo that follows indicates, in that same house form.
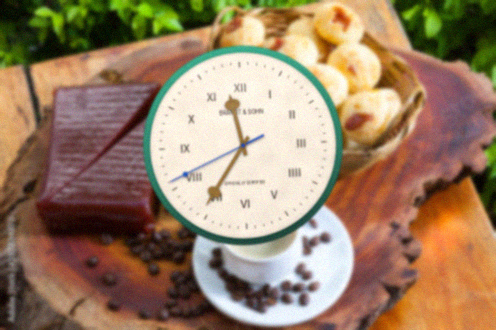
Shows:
11,35,41
